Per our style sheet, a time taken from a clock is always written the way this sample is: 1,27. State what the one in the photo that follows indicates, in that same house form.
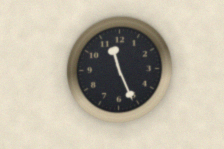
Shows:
11,26
